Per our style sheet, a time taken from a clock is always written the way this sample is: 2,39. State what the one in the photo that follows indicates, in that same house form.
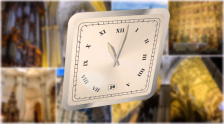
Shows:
11,02
